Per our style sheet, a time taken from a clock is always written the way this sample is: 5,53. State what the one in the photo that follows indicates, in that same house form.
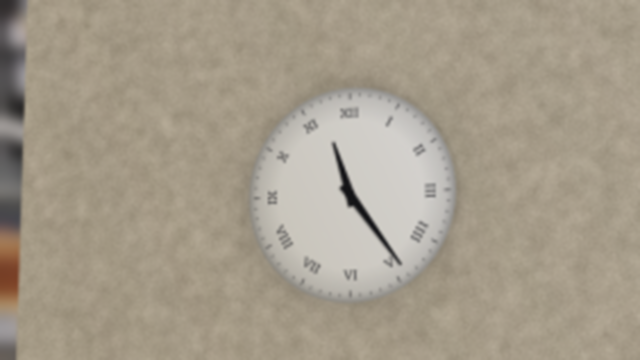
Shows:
11,24
